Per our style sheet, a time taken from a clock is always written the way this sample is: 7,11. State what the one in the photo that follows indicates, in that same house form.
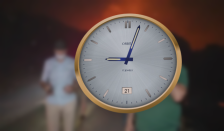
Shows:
9,03
